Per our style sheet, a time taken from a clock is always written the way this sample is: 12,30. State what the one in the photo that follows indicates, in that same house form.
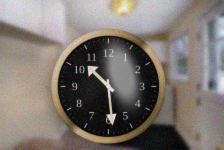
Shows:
10,29
